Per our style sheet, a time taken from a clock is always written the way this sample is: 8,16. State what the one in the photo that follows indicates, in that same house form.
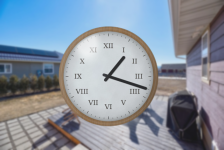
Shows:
1,18
